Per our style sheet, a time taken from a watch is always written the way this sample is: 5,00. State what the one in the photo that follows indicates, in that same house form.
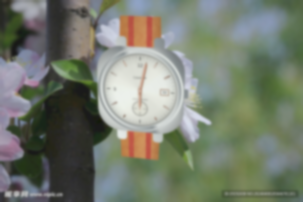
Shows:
6,02
